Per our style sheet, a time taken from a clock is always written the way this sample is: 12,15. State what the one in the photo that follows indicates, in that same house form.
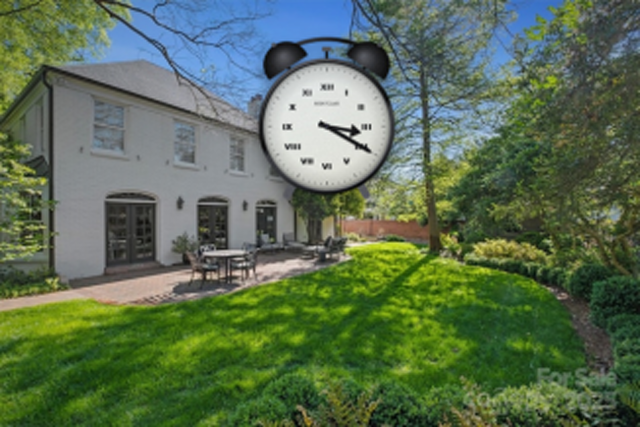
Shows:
3,20
